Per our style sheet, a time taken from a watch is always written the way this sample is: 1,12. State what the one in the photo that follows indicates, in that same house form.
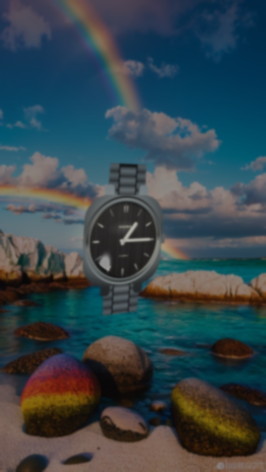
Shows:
1,15
